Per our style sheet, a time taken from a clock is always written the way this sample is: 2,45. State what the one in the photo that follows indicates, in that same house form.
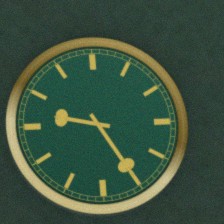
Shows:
9,25
